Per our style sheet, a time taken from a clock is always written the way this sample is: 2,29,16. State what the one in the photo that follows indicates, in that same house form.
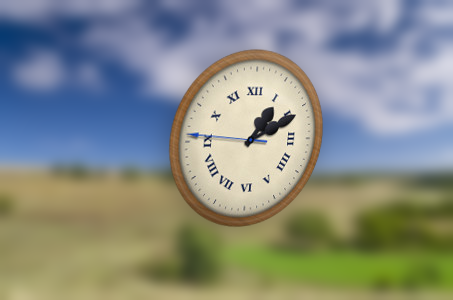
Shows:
1,10,46
